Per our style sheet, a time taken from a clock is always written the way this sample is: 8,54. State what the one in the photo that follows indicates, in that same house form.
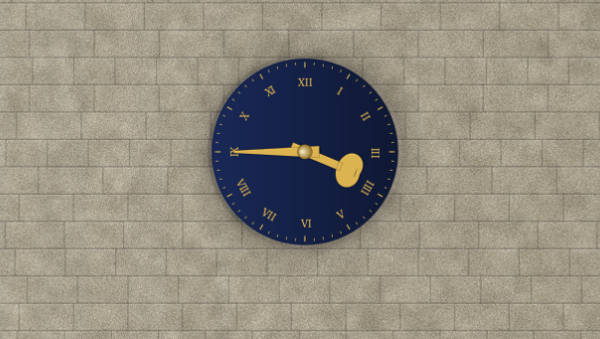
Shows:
3,45
